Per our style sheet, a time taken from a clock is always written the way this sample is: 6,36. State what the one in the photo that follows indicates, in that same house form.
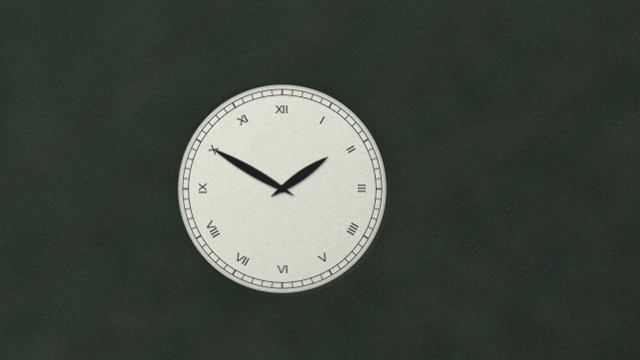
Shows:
1,50
